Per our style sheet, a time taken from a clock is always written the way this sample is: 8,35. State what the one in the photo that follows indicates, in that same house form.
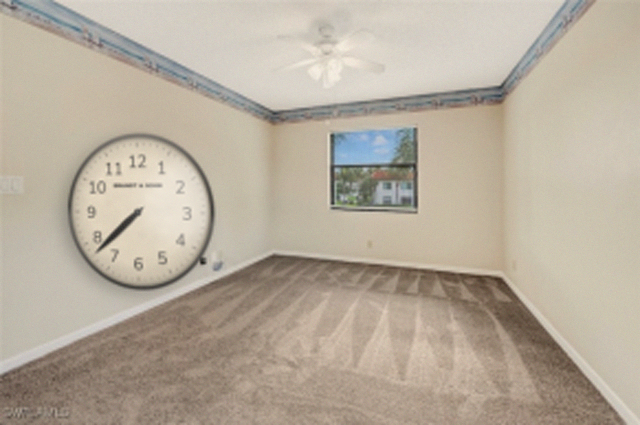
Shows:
7,38
